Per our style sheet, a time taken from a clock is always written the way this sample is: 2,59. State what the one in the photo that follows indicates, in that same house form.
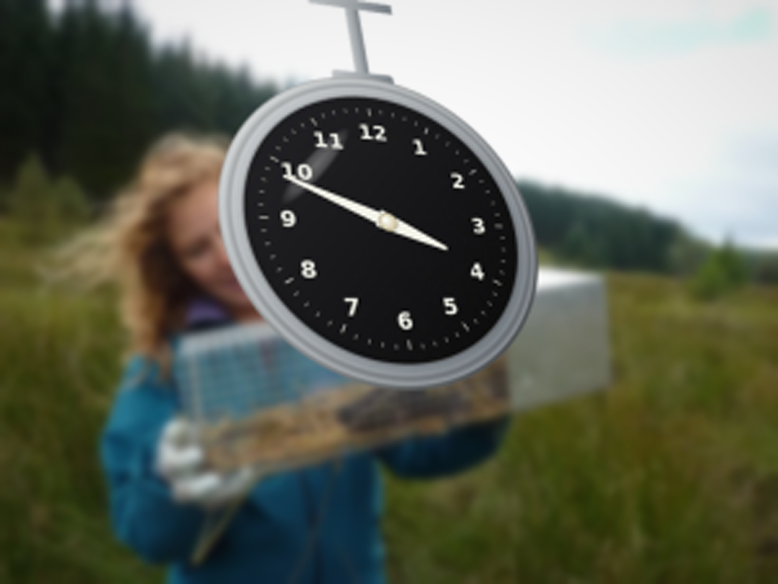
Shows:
3,49
